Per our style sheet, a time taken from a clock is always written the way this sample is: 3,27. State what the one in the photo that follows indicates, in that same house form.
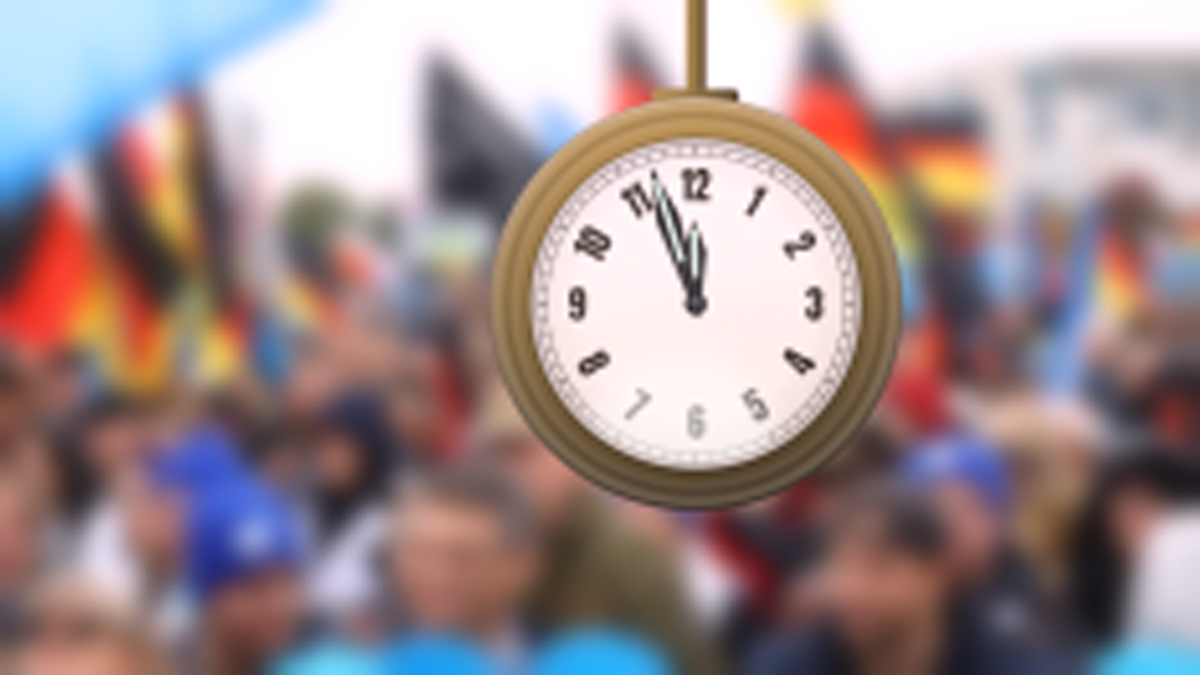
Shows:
11,57
